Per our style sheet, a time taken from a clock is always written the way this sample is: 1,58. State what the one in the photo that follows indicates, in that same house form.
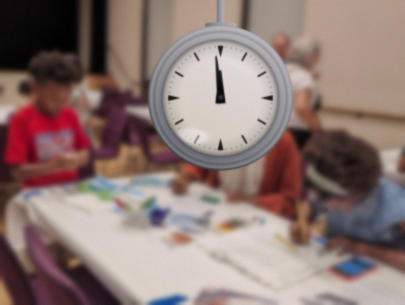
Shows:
11,59
